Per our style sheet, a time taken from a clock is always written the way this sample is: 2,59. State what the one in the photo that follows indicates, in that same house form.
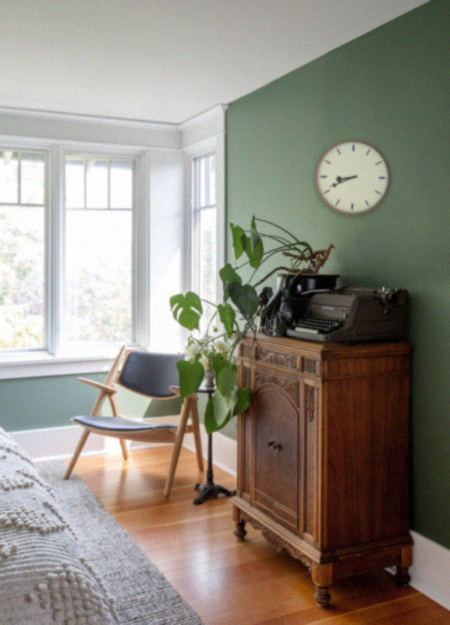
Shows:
8,41
